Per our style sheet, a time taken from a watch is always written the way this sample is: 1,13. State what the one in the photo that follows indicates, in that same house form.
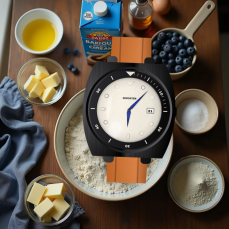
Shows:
6,07
